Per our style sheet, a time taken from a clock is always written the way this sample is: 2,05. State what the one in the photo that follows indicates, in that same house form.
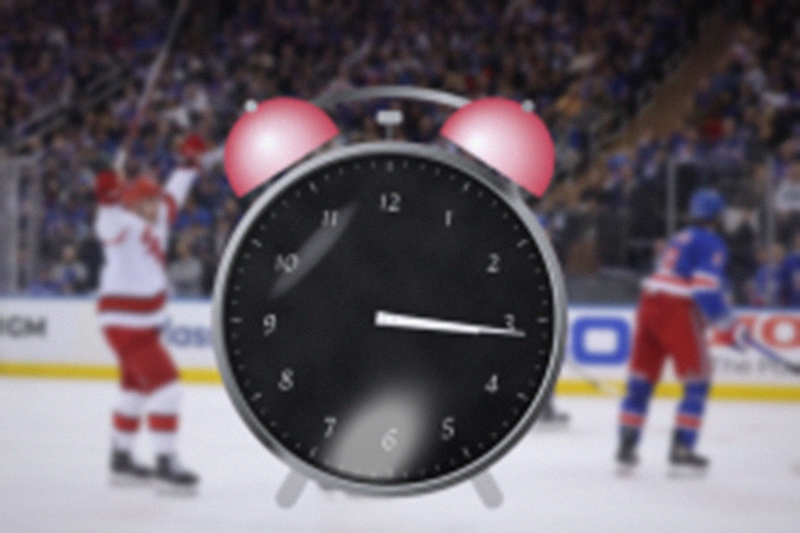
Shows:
3,16
